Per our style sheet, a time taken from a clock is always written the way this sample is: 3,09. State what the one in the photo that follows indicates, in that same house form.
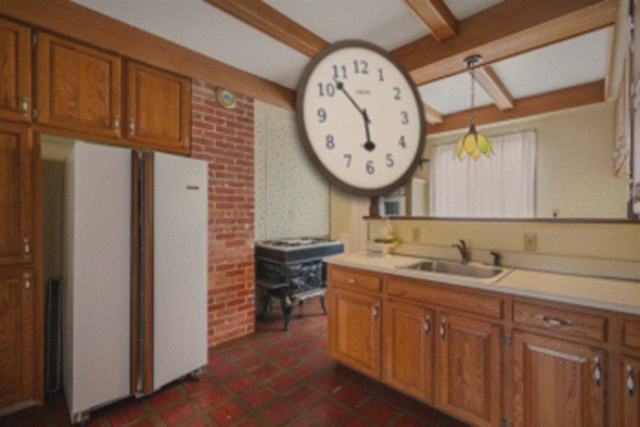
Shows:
5,53
